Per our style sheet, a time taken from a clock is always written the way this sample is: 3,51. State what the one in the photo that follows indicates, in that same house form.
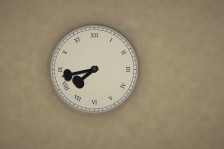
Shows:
7,43
